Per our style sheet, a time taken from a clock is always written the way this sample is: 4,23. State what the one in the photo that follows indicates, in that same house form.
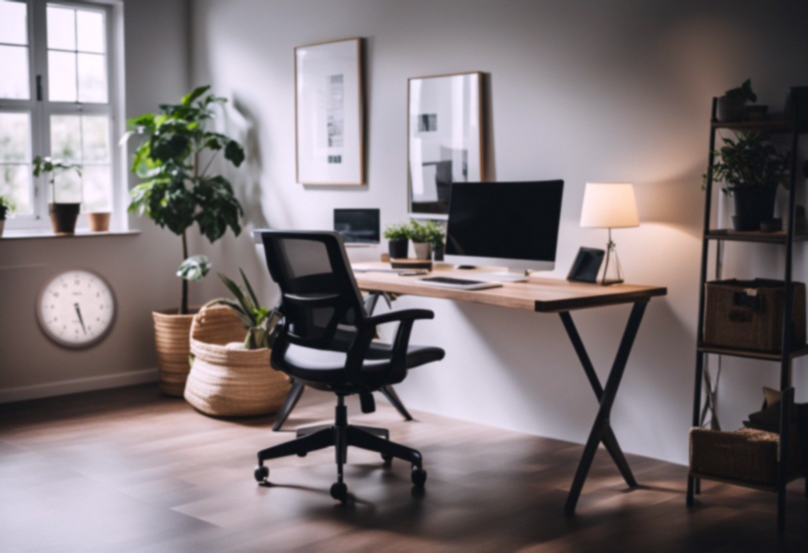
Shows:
5,27
